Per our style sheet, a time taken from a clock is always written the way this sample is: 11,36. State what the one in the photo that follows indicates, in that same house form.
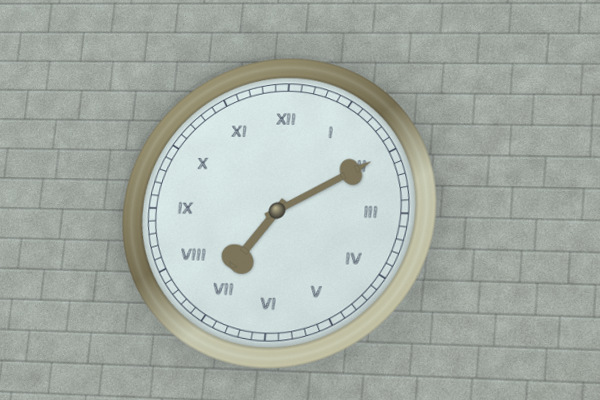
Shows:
7,10
